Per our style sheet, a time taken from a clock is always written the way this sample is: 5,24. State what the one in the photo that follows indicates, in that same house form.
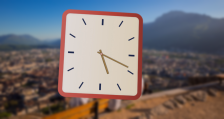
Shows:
5,19
